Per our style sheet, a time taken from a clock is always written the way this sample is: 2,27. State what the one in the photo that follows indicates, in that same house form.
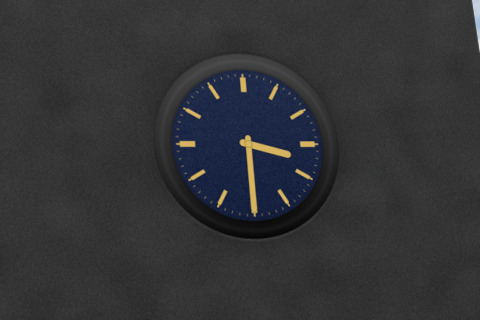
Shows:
3,30
